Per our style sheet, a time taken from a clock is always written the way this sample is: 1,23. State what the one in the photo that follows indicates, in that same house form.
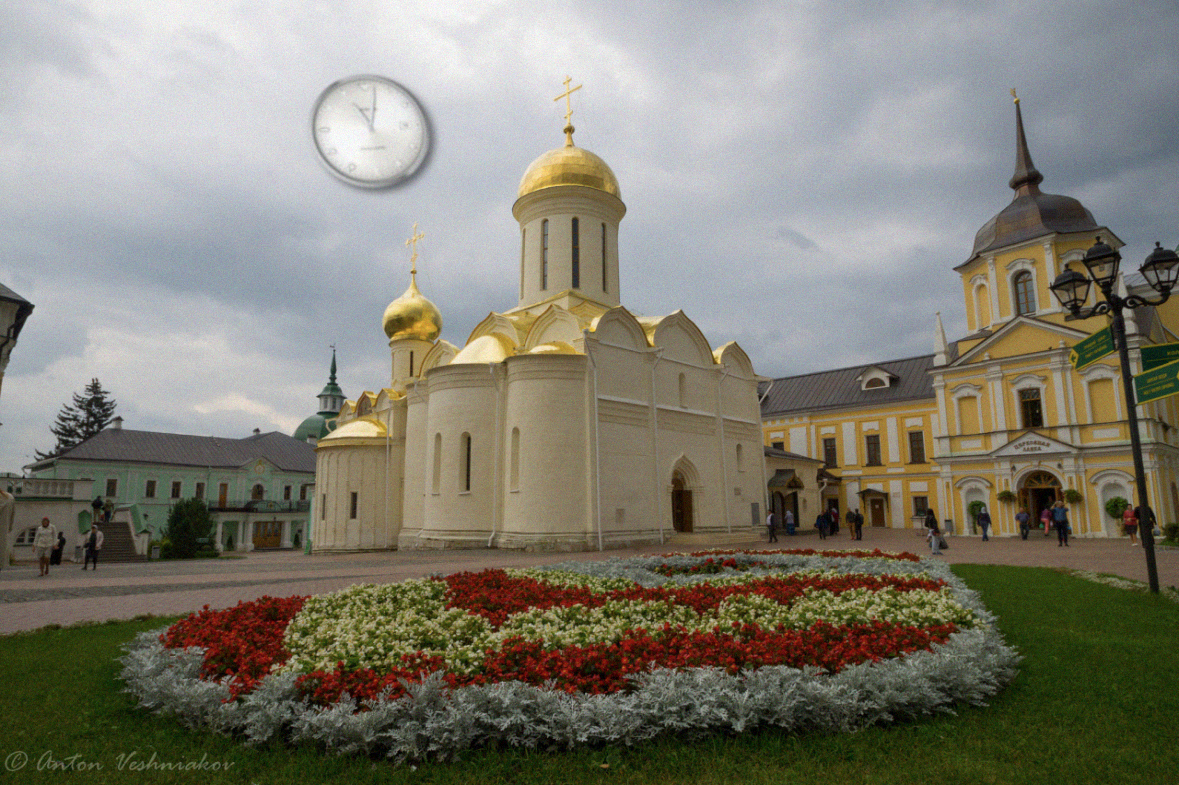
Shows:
11,02
